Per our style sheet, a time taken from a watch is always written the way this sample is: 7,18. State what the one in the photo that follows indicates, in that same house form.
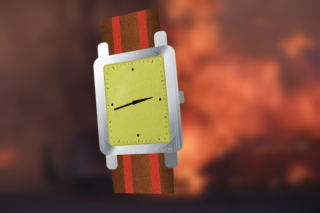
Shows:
2,43
